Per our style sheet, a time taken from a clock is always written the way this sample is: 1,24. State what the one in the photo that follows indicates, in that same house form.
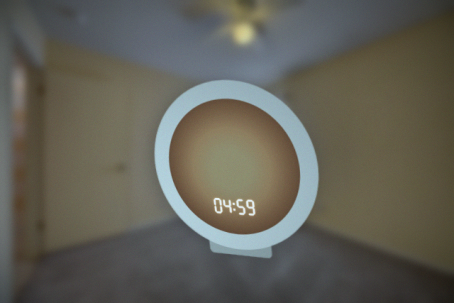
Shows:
4,59
